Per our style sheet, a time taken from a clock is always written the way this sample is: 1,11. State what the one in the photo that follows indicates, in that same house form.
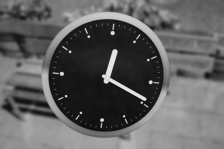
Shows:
12,19
